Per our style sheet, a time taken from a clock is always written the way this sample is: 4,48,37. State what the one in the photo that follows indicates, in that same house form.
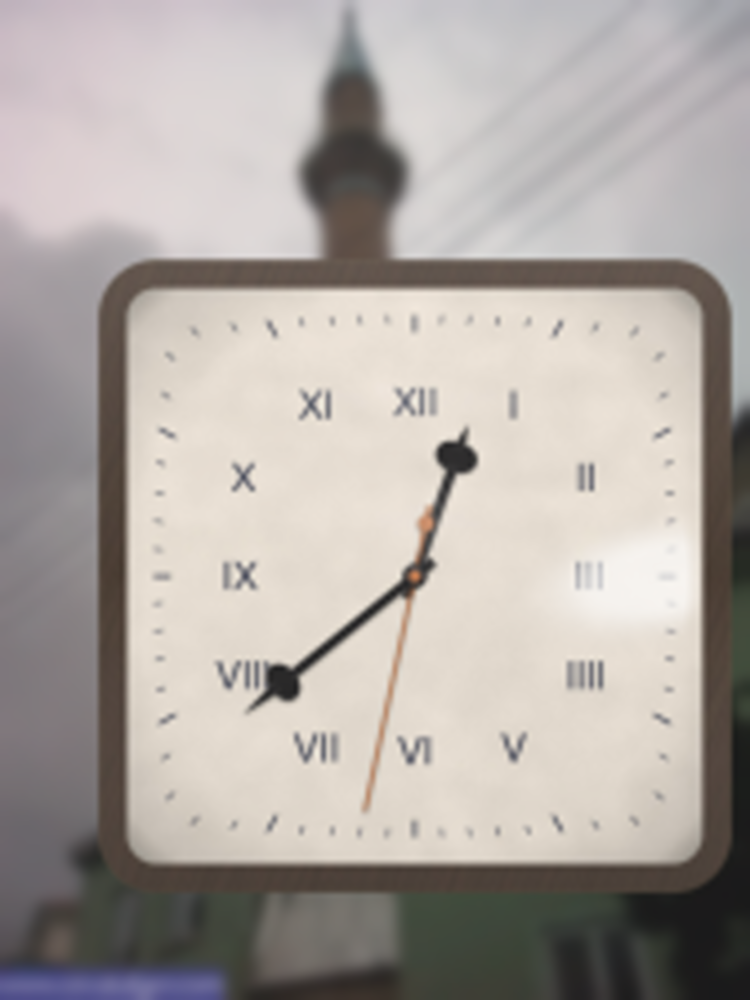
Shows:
12,38,32
